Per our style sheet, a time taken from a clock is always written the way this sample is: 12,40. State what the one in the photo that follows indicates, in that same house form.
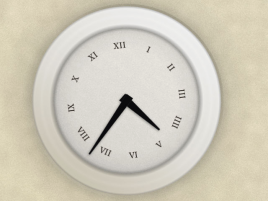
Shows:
4,37
